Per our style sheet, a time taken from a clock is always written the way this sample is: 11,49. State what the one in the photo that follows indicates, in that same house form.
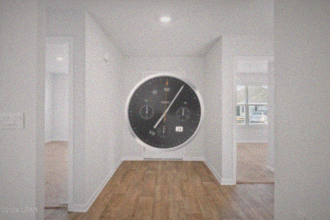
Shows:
7,05
